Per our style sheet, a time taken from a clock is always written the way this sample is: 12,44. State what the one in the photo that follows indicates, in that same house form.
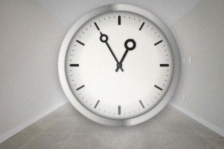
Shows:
12,55
